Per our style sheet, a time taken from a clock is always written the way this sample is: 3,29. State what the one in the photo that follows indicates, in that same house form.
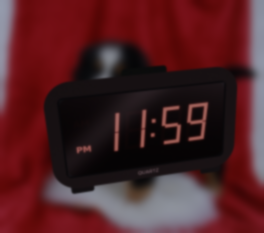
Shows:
11,59
